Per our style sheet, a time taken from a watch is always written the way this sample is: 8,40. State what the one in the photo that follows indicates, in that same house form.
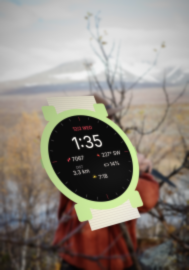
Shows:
1,35
